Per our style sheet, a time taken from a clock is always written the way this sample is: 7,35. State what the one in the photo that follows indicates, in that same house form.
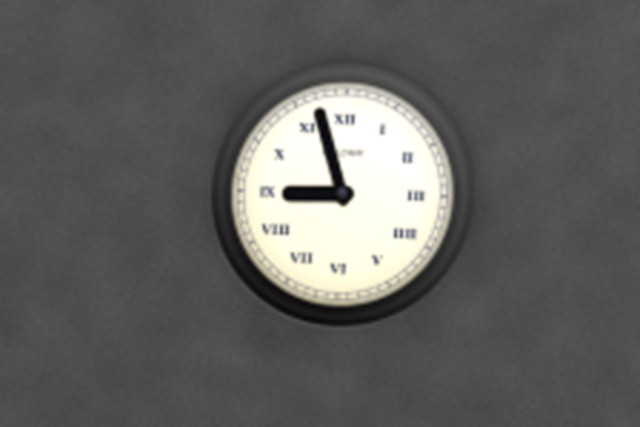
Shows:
8,57
